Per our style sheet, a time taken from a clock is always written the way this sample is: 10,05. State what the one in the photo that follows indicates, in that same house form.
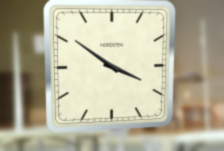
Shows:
3,51
